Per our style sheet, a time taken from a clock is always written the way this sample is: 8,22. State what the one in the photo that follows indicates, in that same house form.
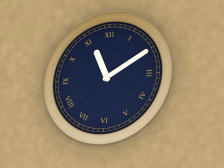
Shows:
11,10
